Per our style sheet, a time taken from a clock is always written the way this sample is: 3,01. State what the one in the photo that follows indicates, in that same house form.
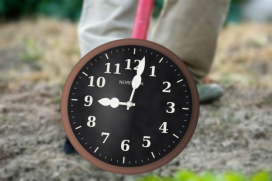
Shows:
9,02
